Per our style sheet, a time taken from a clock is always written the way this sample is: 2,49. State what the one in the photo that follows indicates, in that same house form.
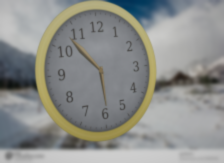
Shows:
5,53
